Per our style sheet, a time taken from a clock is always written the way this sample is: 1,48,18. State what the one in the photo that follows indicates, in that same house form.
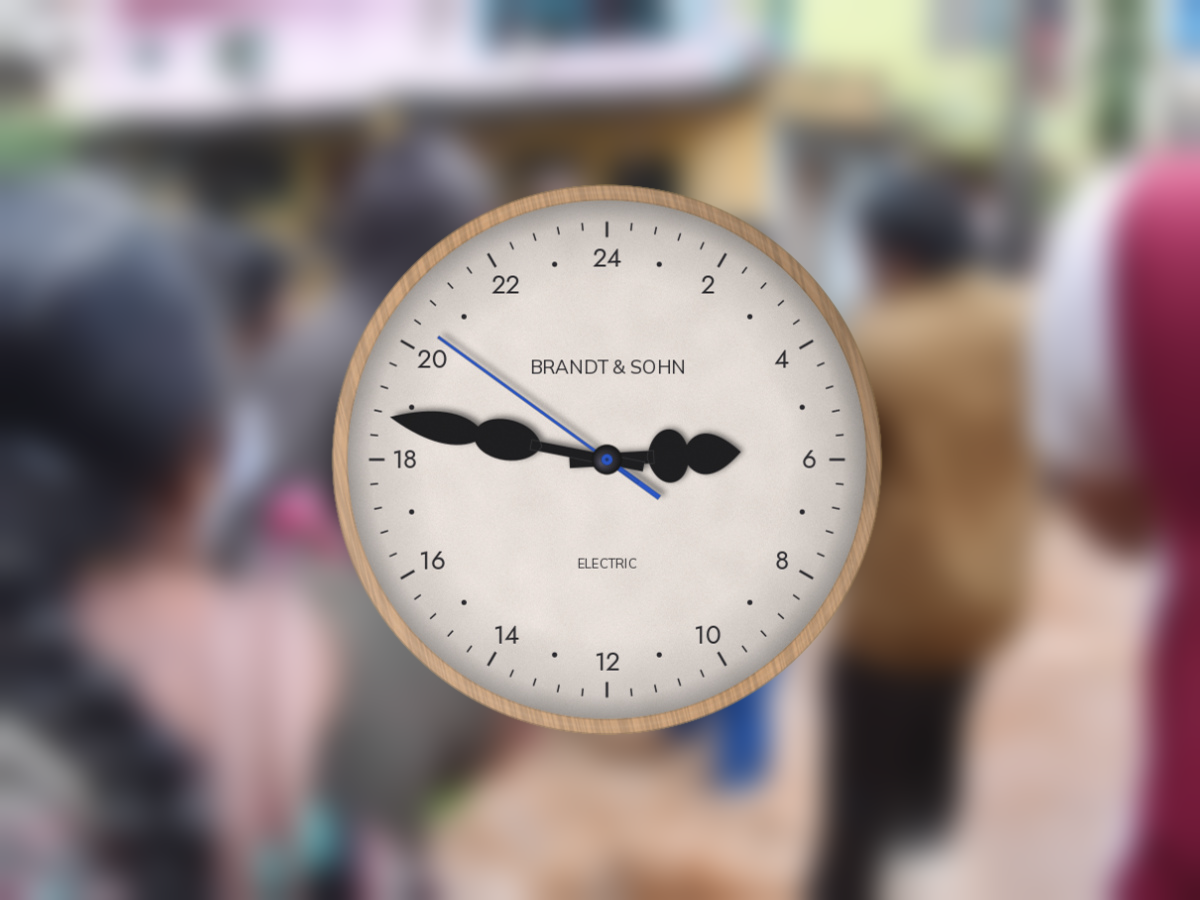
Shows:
5,46,51
